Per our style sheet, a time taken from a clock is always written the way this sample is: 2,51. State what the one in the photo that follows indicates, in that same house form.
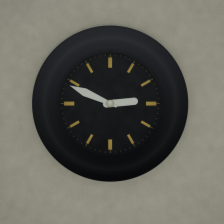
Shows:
2,49
